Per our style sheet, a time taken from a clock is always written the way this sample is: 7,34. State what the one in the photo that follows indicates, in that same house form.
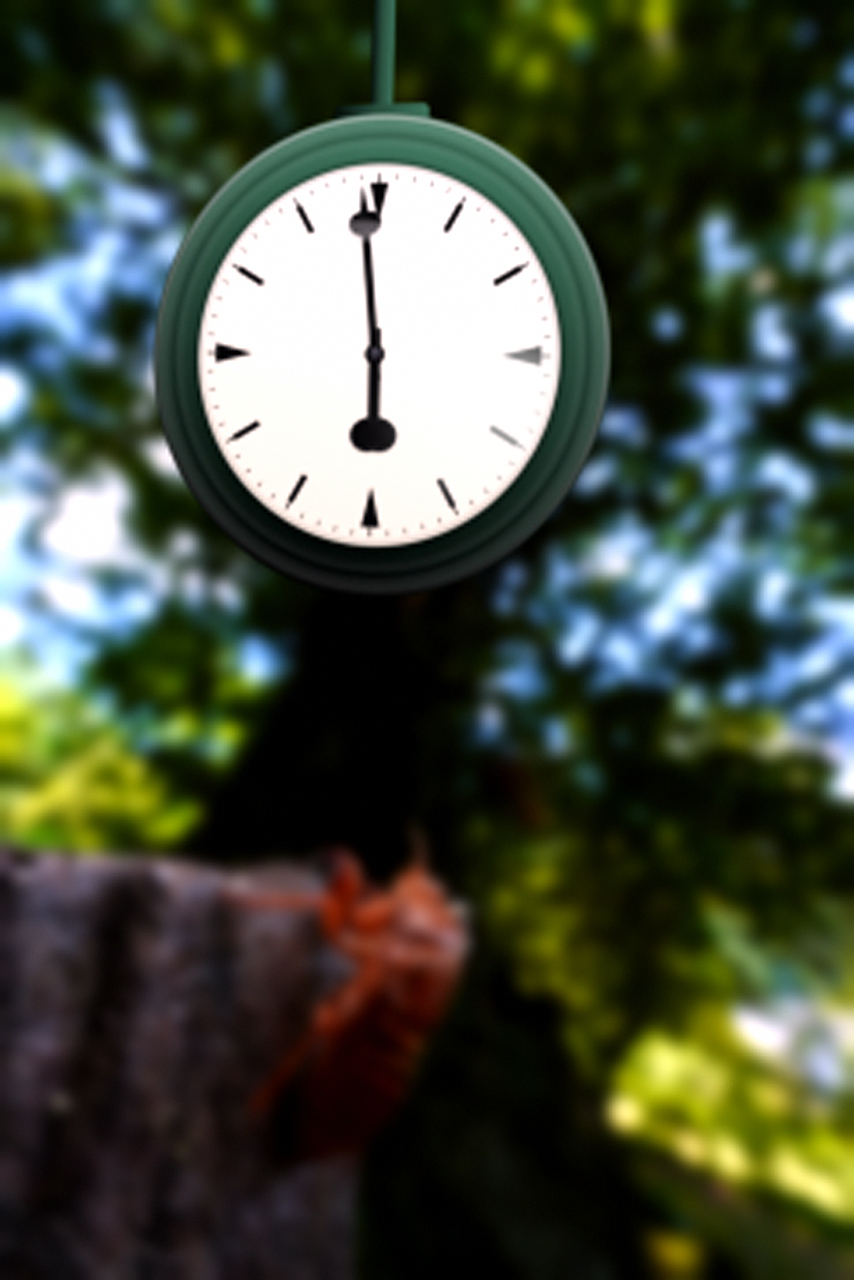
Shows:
5,59
